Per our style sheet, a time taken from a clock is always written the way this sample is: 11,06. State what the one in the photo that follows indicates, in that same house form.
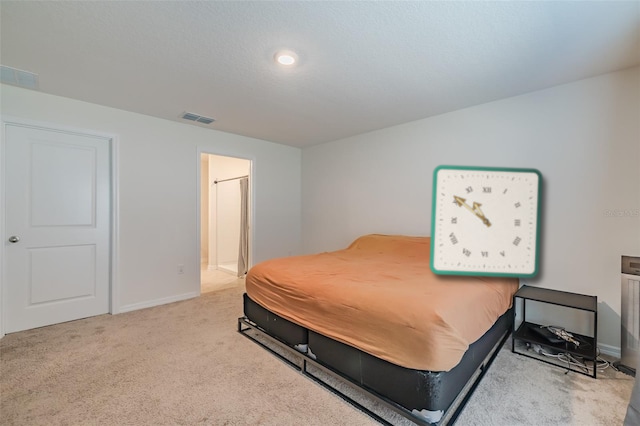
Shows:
10,51
